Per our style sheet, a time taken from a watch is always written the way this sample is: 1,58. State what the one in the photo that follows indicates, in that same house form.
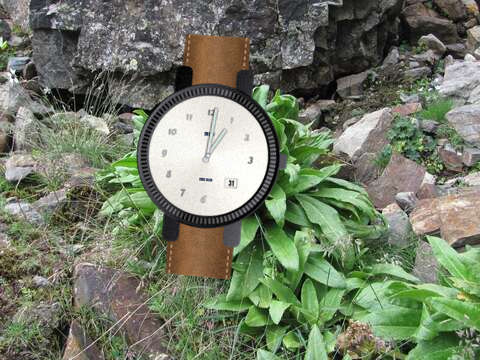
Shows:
1,01
